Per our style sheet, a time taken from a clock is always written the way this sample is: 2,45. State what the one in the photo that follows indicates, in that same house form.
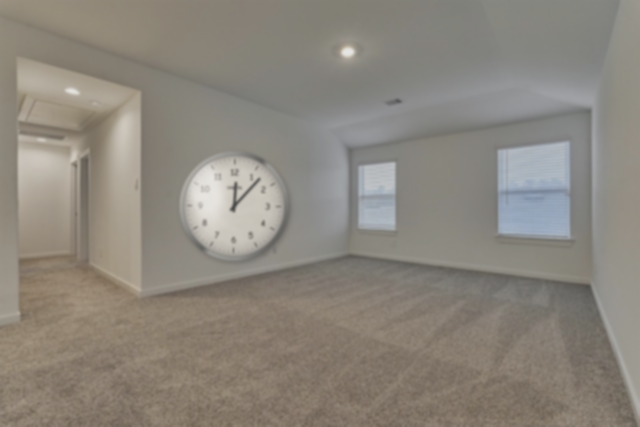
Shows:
12,07
